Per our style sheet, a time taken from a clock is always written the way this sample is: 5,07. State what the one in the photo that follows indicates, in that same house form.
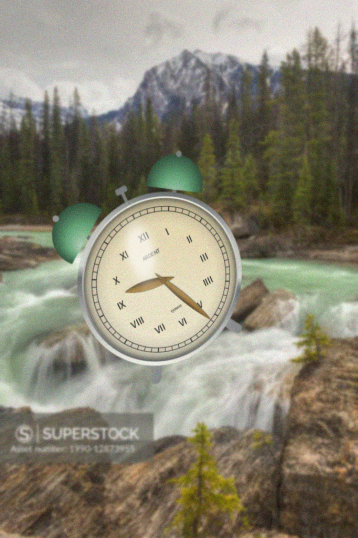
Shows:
9,26
